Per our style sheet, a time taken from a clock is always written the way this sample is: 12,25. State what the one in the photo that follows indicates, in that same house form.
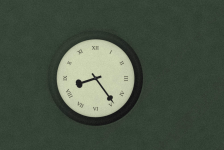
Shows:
8,24
